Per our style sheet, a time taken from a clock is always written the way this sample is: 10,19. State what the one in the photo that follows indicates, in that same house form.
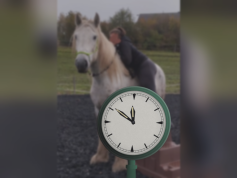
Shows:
11,51
